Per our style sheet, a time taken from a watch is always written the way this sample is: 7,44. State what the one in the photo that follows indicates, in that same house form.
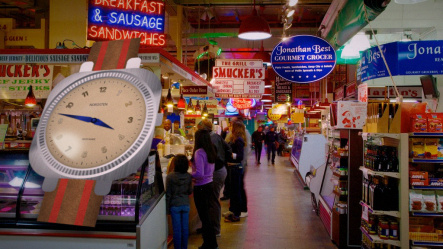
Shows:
3,47
